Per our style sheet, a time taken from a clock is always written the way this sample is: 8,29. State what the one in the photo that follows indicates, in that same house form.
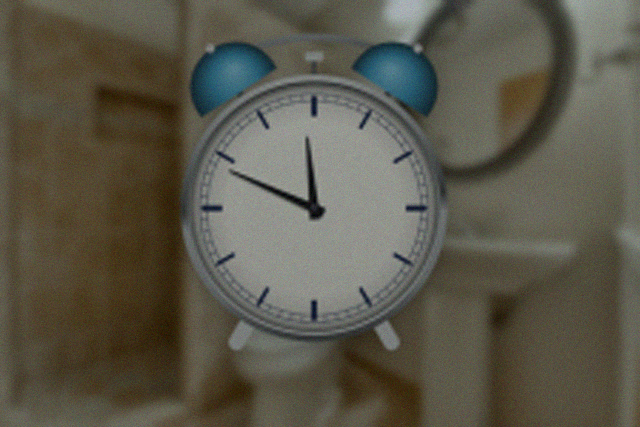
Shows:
11,49
